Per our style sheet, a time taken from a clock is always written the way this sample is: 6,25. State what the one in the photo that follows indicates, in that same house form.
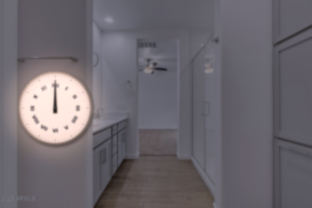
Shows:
12,00
